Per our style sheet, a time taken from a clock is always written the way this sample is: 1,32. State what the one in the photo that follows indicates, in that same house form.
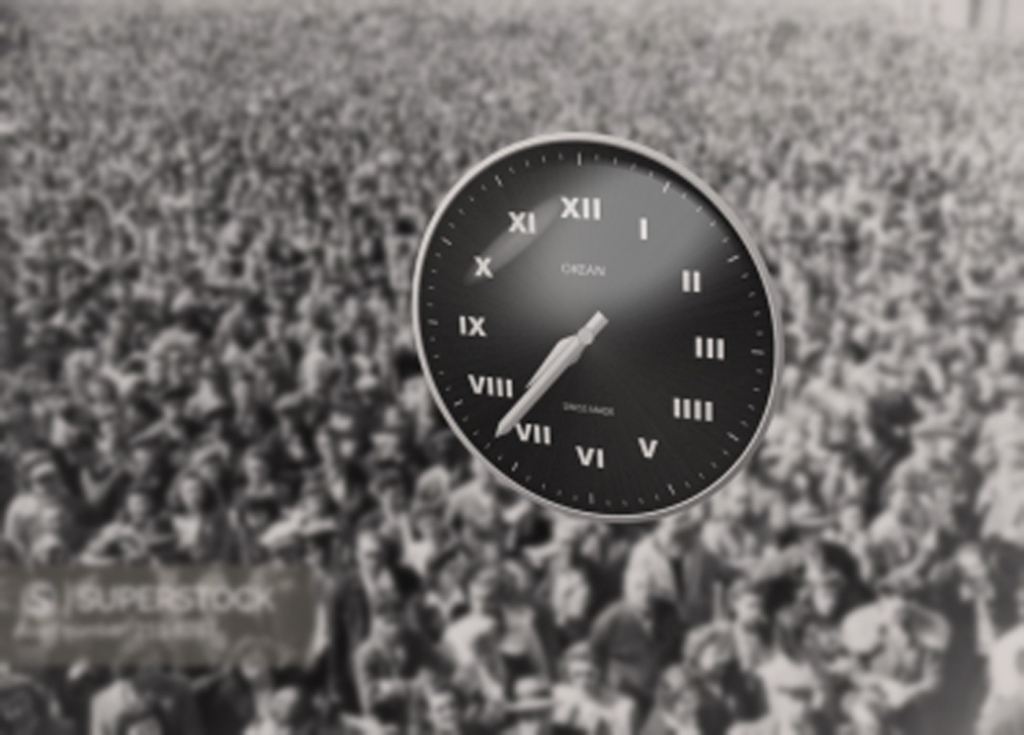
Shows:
7,37
